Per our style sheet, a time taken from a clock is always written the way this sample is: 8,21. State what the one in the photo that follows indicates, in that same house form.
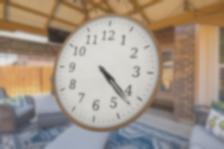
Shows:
4,22
